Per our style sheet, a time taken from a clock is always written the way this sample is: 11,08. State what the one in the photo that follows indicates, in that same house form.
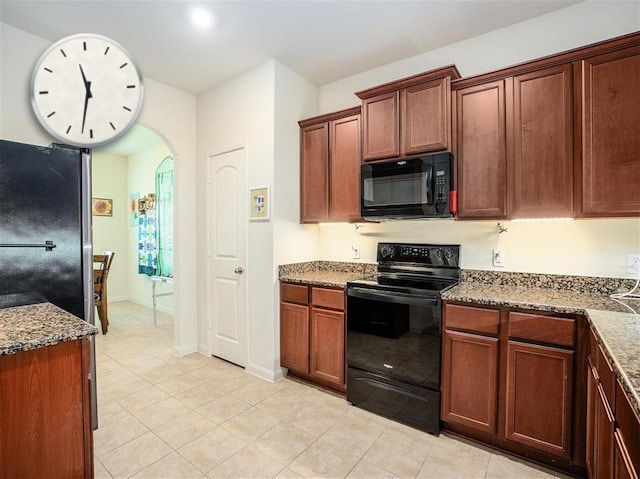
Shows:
11,32
